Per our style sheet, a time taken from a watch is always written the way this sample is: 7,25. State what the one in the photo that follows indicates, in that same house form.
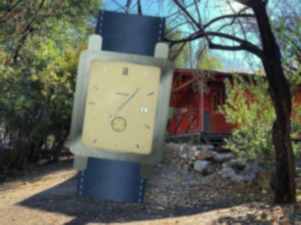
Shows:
7,06
